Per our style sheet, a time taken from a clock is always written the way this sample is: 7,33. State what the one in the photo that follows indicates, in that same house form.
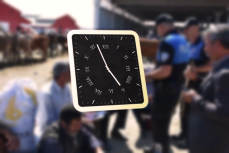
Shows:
4,57
